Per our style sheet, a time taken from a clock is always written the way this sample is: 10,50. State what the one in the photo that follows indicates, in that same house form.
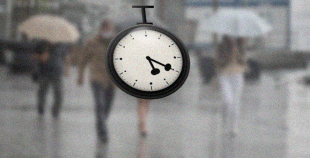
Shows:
5,20
